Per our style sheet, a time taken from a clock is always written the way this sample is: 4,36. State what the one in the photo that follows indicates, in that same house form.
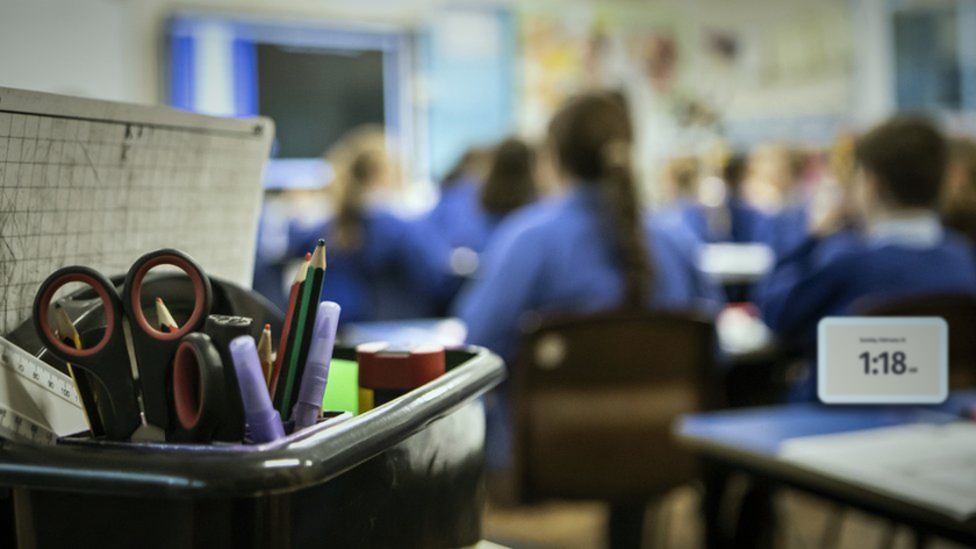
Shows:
1,18
